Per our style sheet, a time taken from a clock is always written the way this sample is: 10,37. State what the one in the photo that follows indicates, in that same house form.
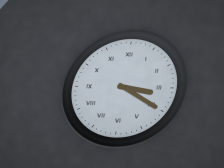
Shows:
3,20
